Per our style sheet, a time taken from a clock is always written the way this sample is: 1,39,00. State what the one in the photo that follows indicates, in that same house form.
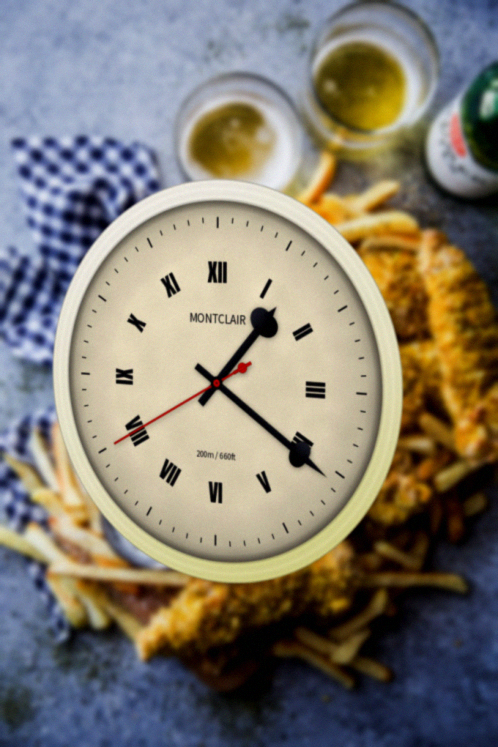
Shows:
1,20,40
